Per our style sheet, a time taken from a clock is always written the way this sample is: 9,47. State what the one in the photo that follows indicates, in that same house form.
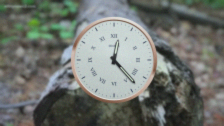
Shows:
12,23
